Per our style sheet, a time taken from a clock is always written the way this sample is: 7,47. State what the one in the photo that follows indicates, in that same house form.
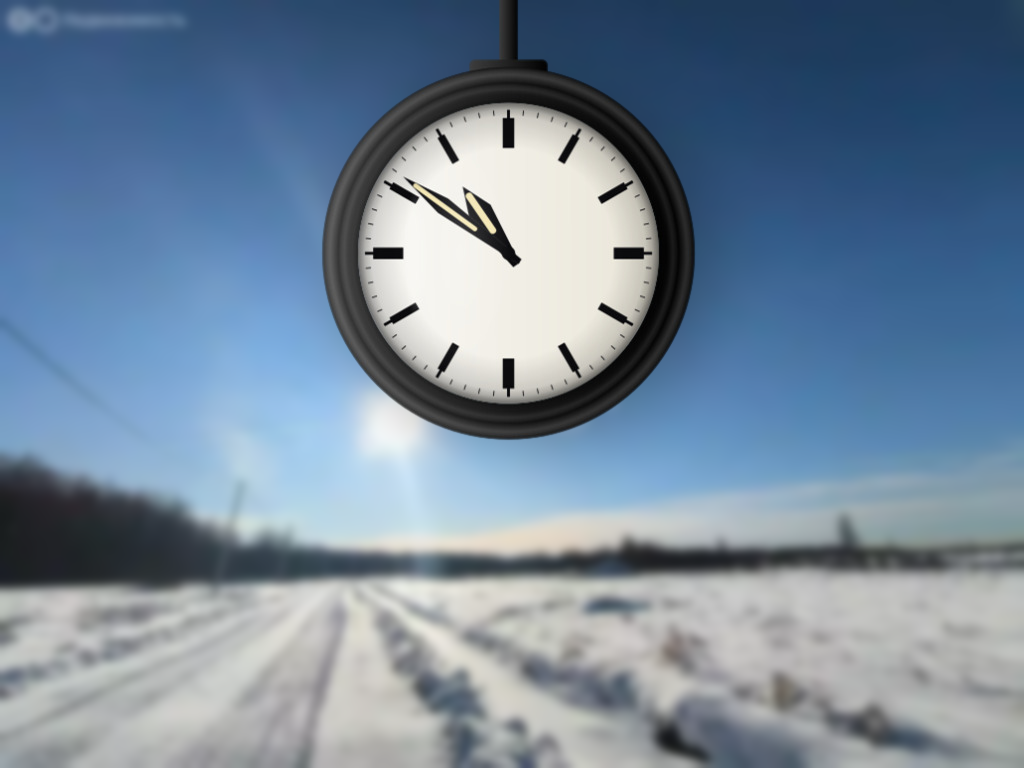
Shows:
10,51
